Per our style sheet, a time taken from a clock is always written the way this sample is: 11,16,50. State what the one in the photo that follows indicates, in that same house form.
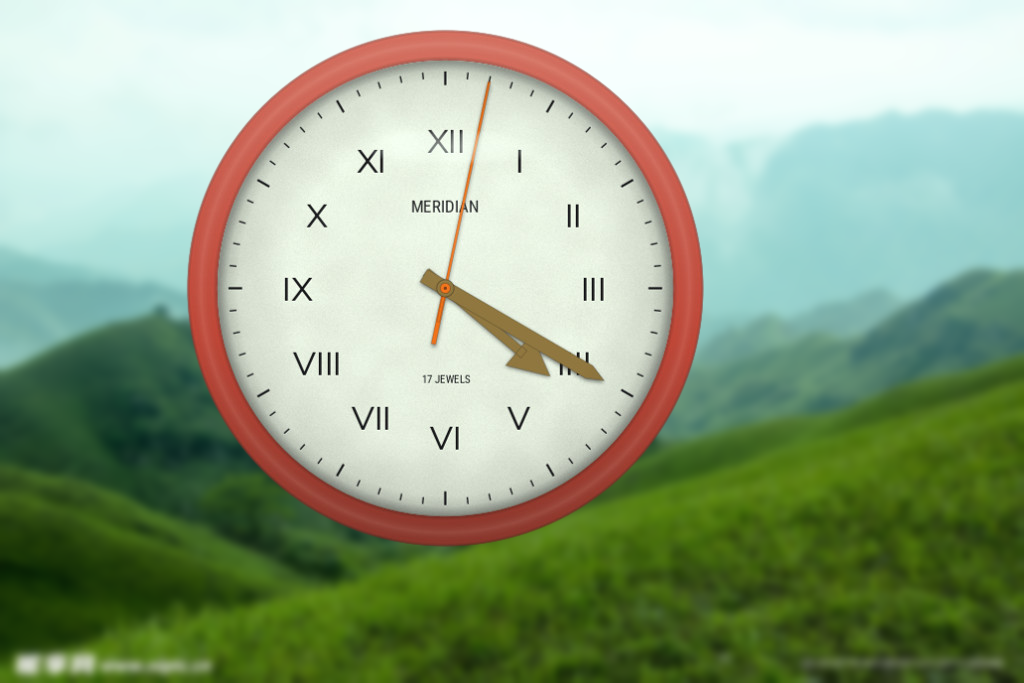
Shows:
4,20,02
